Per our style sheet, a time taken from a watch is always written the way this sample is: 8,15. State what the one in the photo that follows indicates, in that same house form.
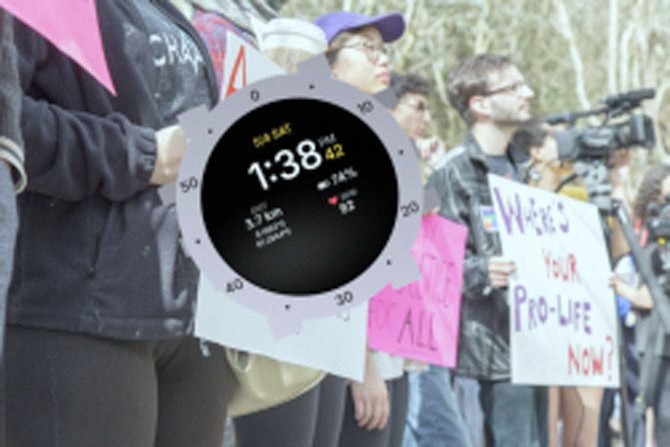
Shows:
1,38
